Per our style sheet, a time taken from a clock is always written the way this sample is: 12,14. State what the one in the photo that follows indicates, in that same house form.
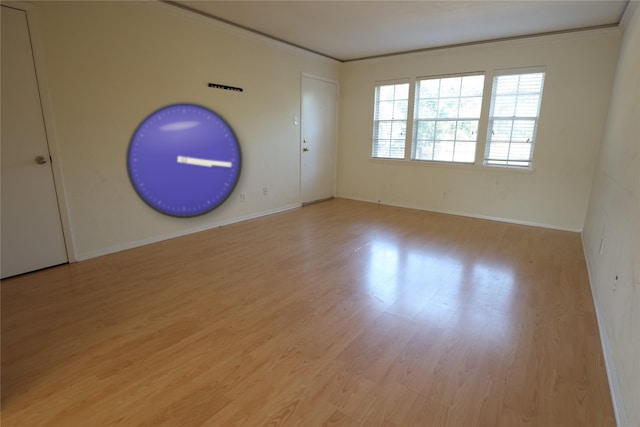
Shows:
3,16
